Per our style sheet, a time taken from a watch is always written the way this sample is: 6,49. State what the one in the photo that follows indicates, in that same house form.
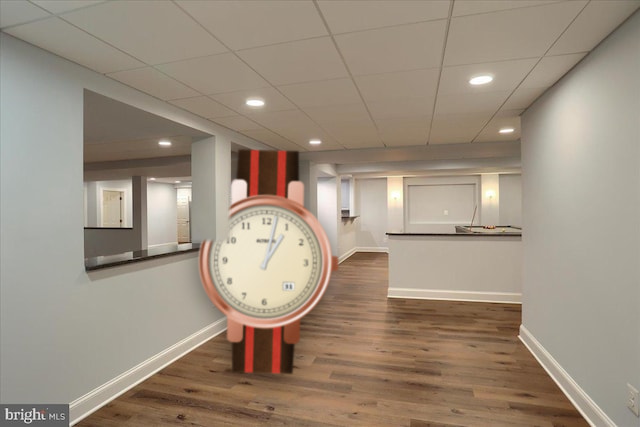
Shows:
1,02
